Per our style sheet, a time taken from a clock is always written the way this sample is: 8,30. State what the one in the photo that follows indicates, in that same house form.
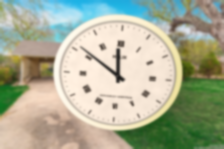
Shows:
11,51
